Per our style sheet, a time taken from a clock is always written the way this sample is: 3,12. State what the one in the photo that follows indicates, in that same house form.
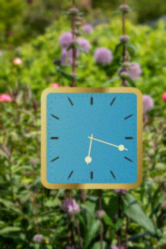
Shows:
6,18
